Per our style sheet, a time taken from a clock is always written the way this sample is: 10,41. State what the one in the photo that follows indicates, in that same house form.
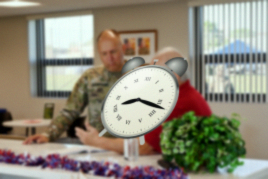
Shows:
8,17
